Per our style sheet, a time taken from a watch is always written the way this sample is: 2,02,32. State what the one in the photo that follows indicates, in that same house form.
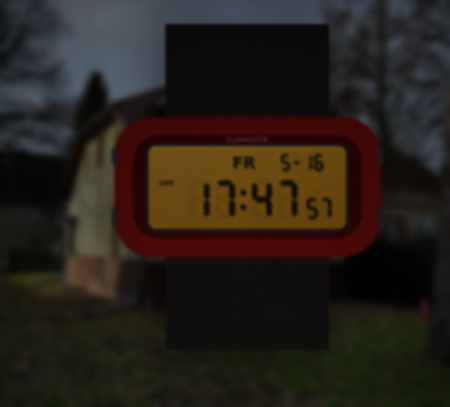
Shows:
17,47,57
